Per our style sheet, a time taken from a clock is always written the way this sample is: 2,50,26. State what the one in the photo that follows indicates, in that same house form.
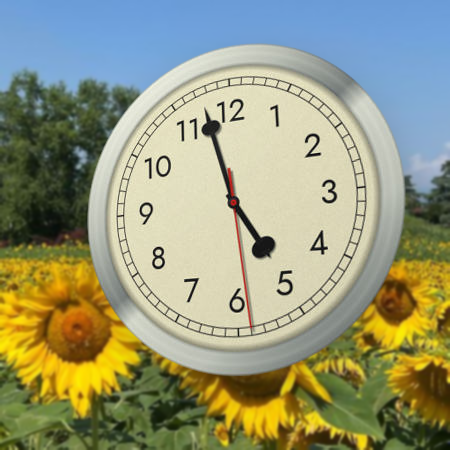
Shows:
4,57,29
